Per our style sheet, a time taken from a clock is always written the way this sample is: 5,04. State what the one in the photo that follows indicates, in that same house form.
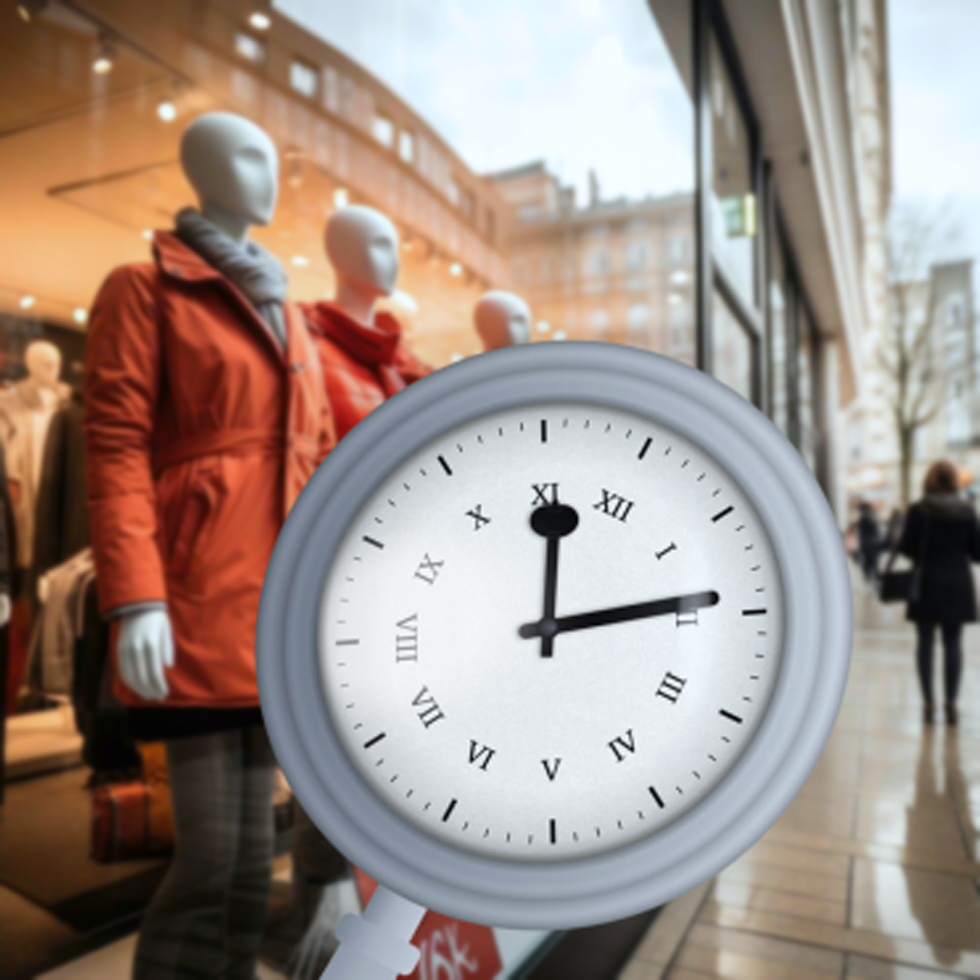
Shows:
11,09
